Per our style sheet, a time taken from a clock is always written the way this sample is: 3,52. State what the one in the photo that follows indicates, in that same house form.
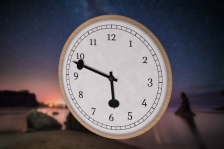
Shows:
5,48
